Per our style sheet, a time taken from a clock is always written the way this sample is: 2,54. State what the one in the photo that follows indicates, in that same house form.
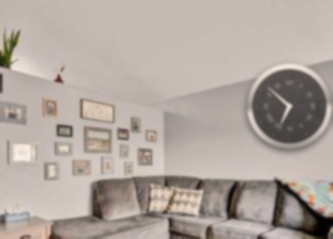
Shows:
6,52
